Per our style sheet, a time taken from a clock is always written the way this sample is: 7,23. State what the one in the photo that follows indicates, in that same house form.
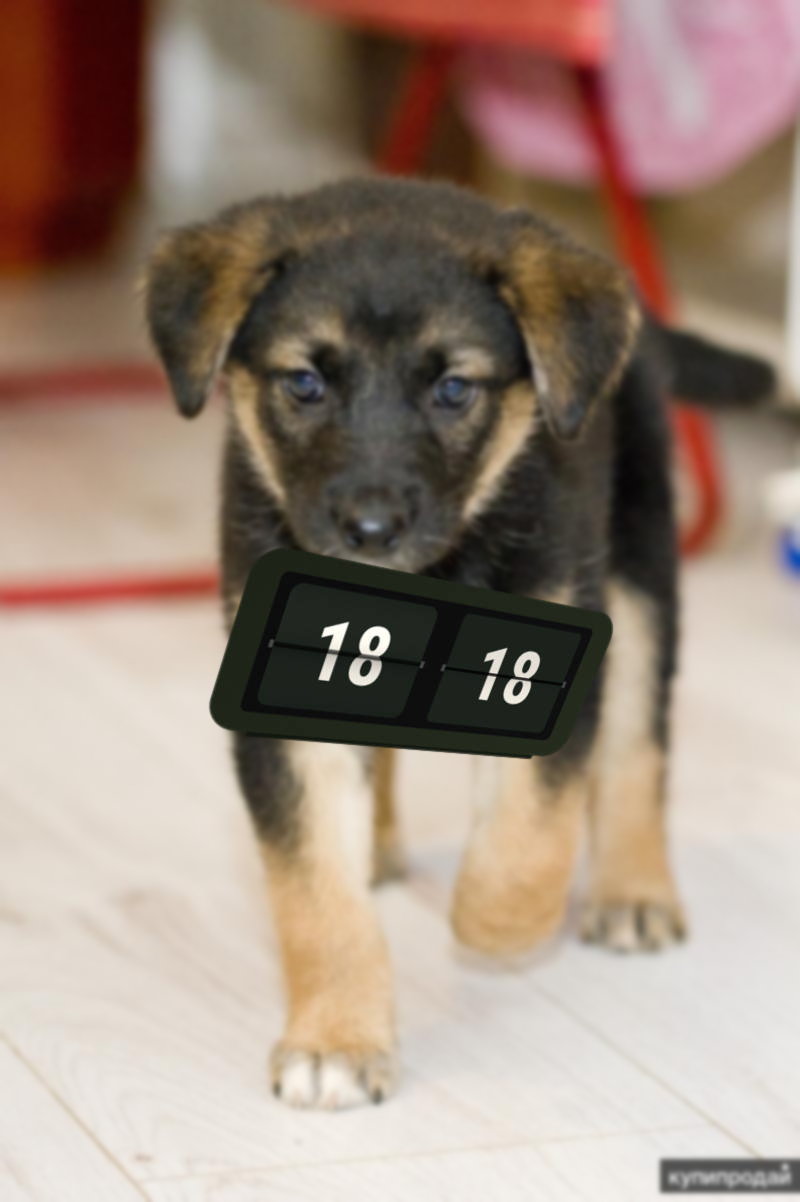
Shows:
18,18
